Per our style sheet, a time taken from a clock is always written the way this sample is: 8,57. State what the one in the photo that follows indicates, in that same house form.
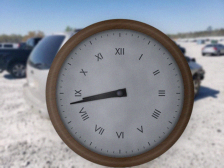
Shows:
8,43
